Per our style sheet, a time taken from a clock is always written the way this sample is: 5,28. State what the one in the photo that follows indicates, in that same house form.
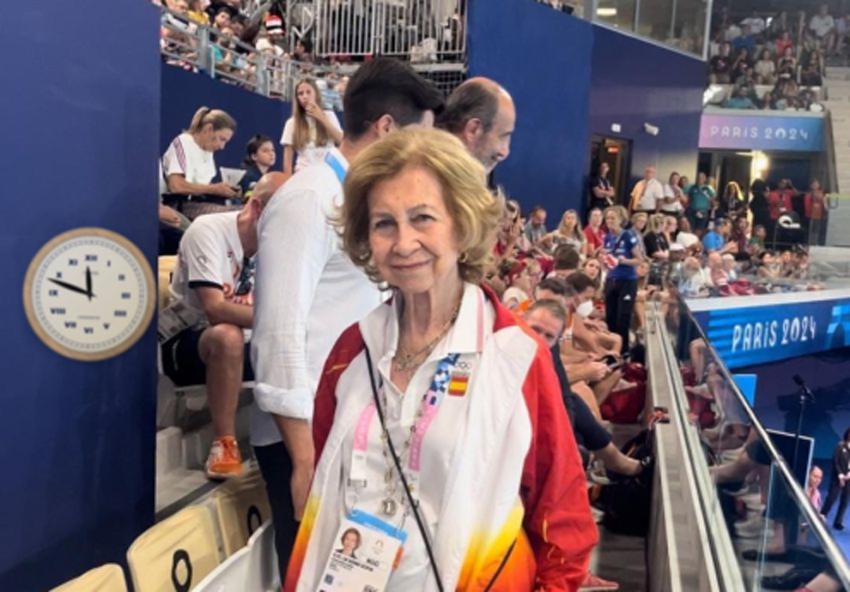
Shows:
11,48
